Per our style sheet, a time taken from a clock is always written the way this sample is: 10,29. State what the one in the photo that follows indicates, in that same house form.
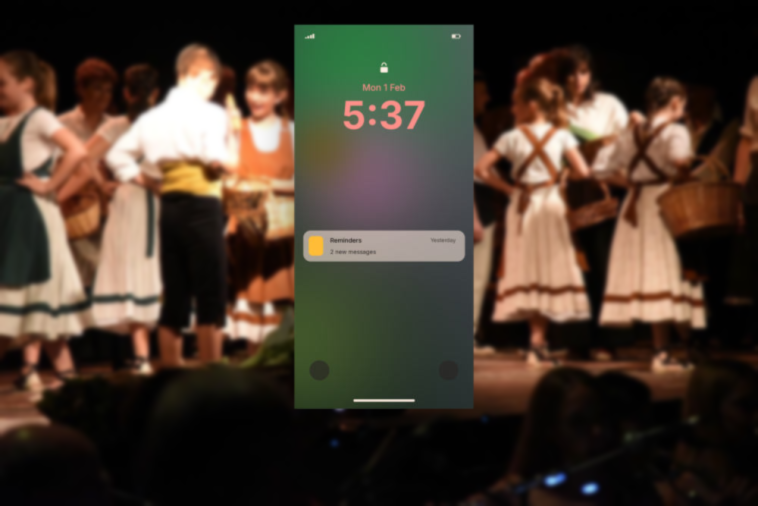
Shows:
5,37
